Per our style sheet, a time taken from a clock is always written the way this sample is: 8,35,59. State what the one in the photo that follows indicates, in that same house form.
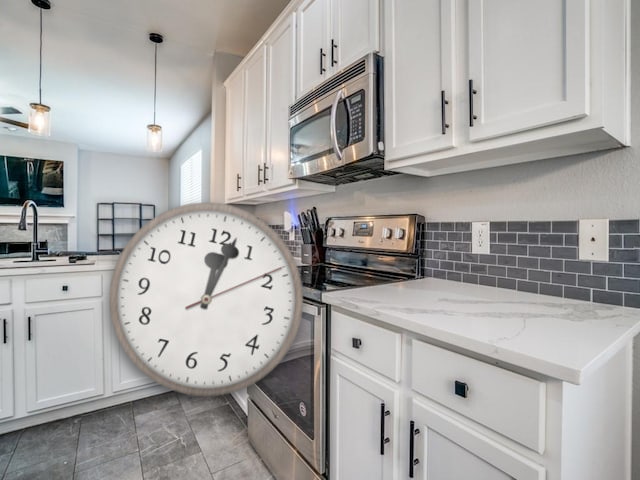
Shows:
12,02,09
